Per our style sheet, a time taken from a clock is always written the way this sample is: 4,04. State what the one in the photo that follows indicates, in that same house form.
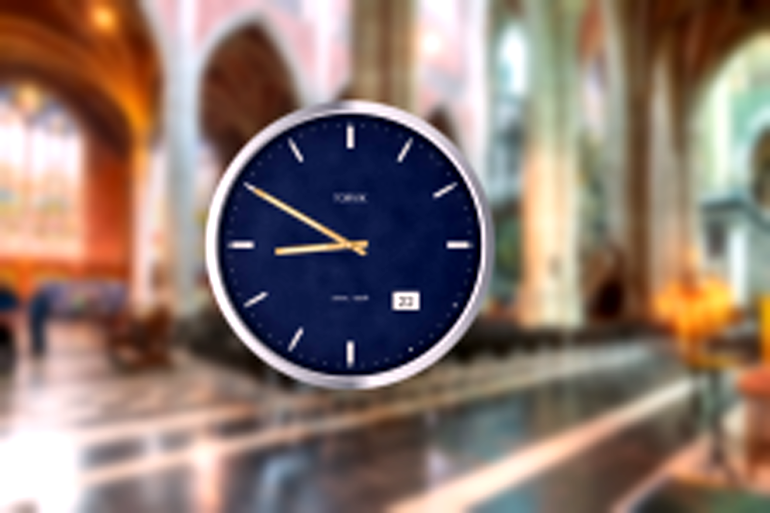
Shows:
8,50
